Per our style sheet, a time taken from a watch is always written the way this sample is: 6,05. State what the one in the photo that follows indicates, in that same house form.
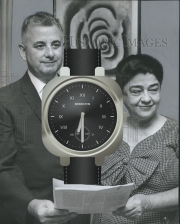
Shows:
6,30
